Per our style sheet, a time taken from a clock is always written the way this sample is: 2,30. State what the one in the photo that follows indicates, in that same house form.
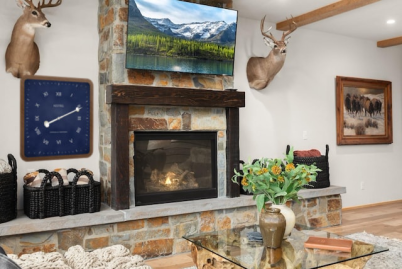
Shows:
8,11
